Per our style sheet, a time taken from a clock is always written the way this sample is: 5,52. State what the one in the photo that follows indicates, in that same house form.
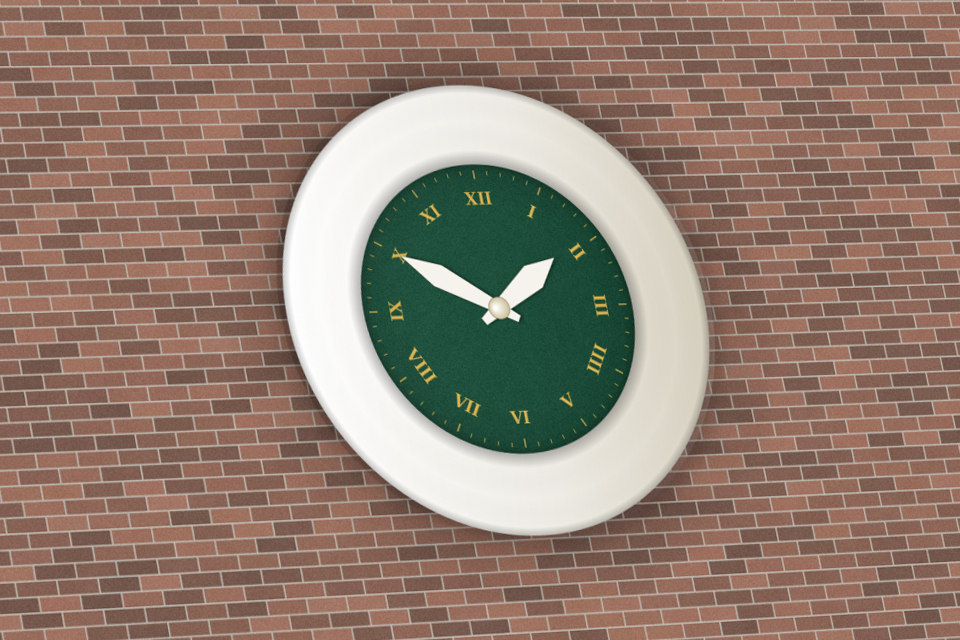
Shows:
1,50
